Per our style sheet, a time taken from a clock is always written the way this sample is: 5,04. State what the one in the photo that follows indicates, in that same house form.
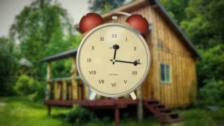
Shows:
12,16
